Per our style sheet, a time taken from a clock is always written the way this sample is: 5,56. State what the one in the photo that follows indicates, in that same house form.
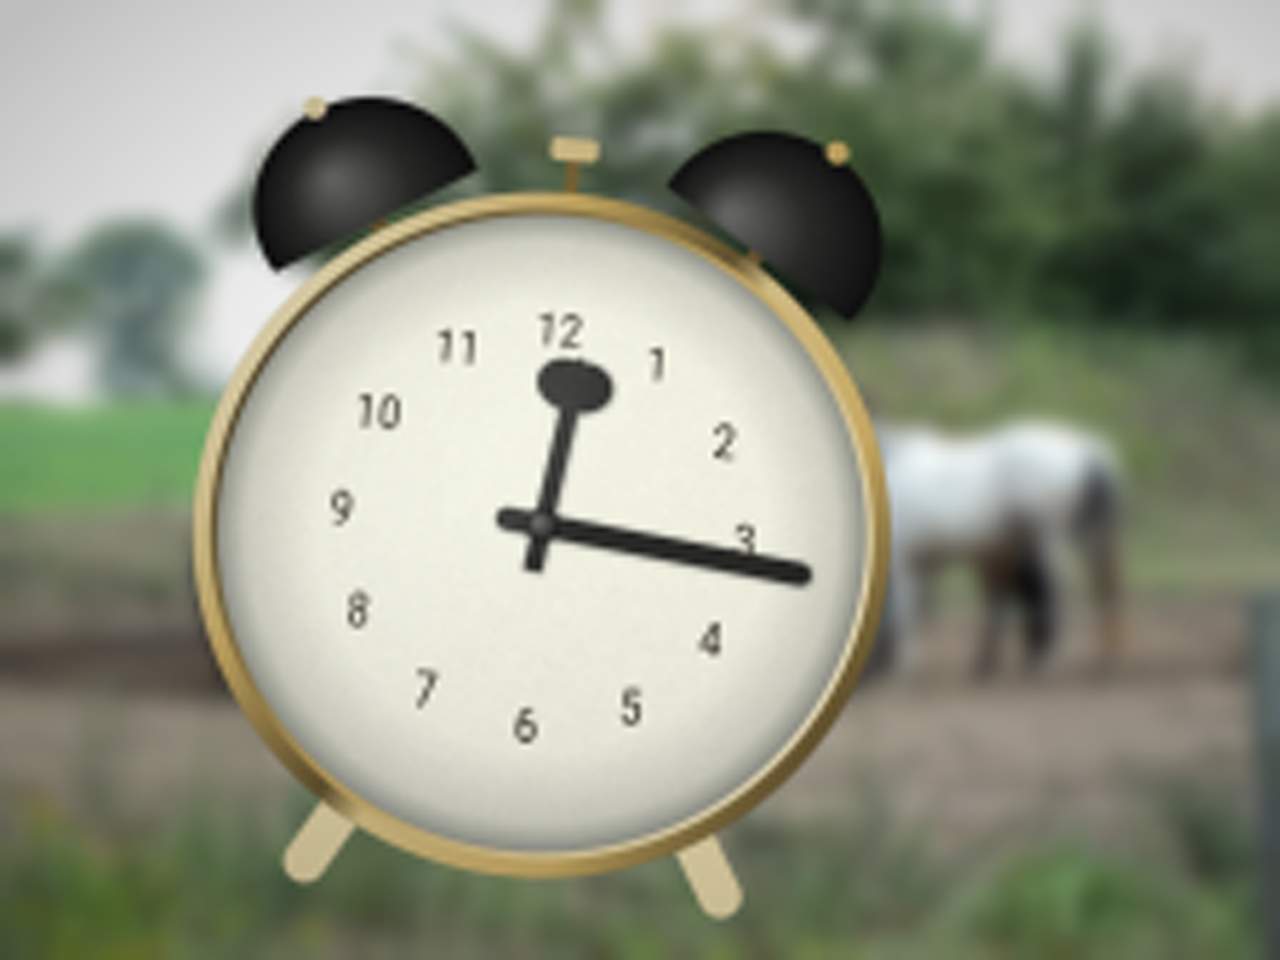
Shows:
12,16
